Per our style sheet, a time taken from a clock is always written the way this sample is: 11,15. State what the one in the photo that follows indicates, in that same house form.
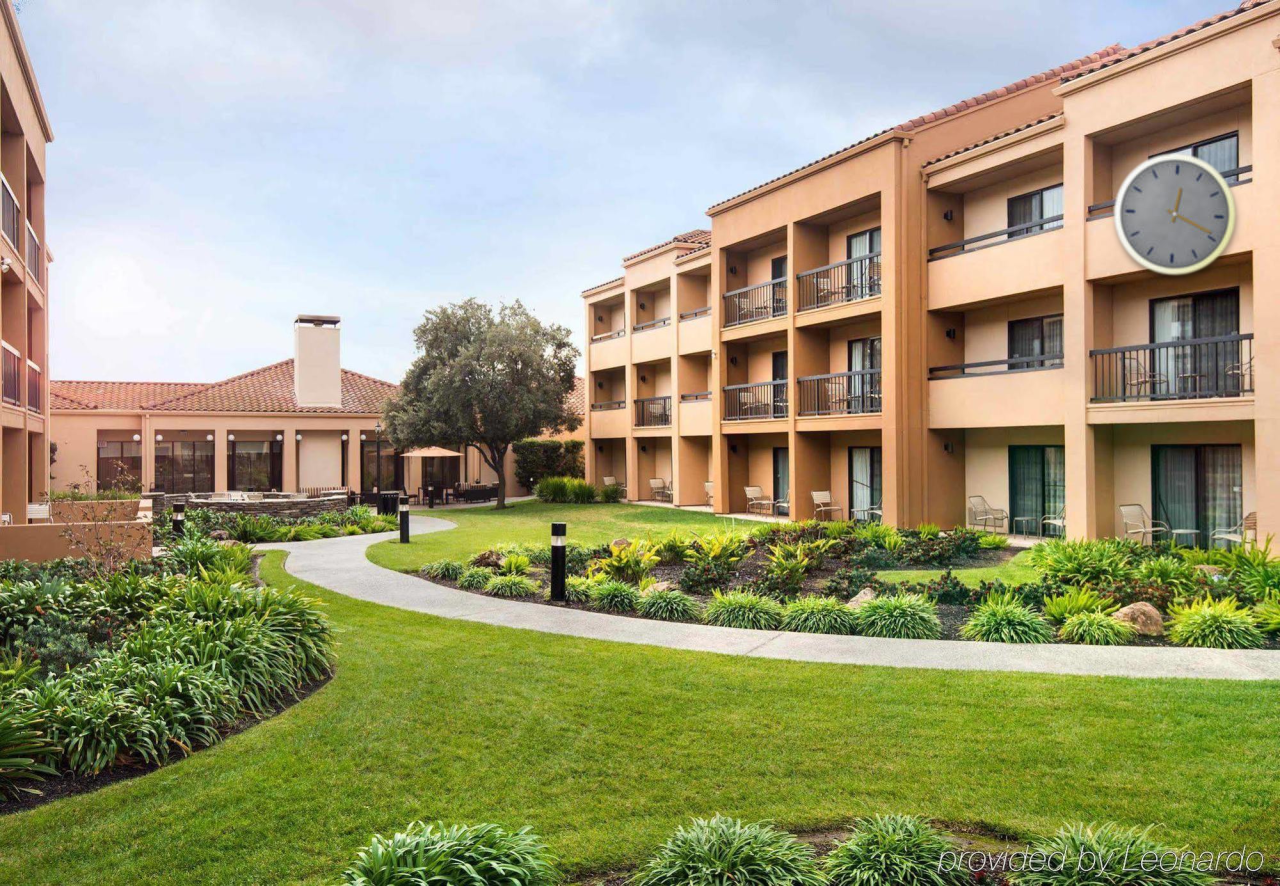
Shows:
12,19
